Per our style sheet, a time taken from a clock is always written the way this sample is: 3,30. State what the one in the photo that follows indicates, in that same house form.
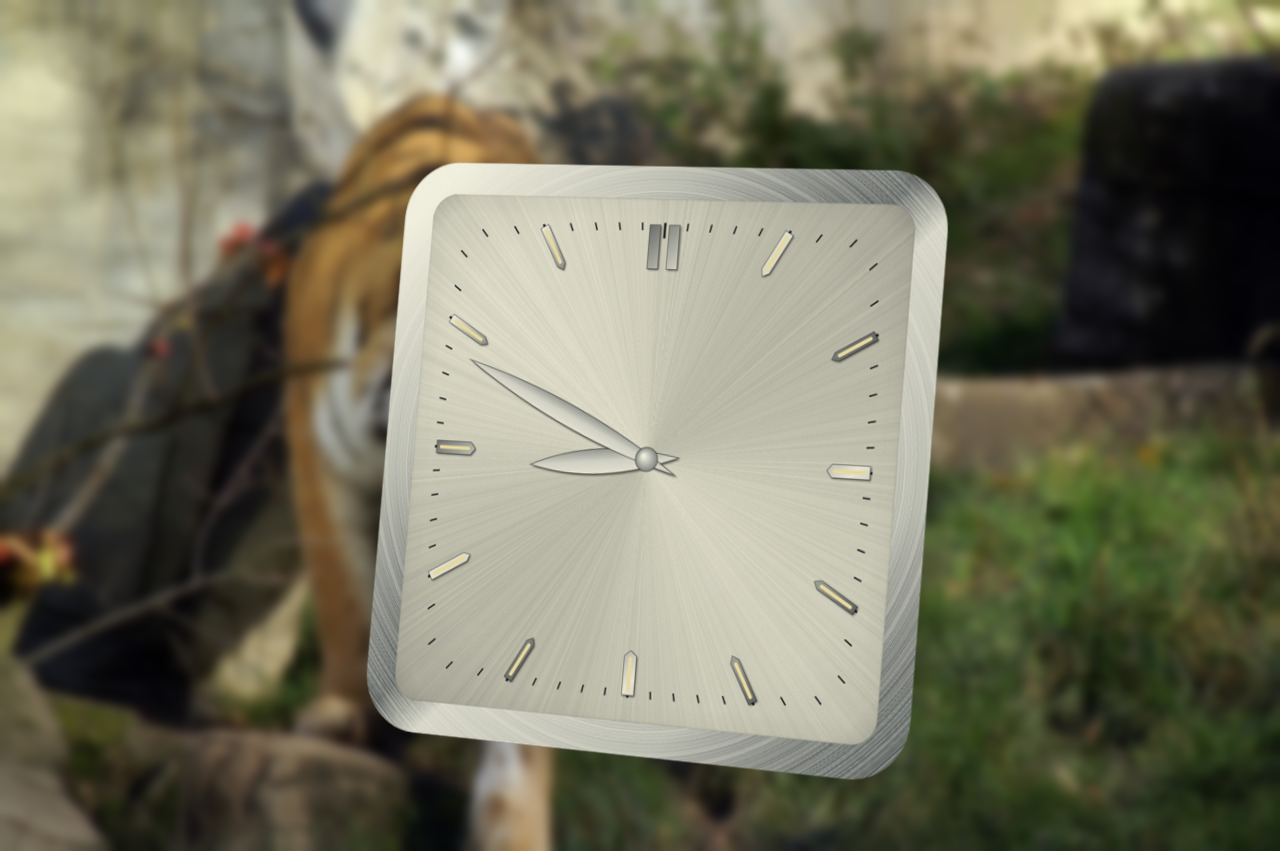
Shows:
8,49
